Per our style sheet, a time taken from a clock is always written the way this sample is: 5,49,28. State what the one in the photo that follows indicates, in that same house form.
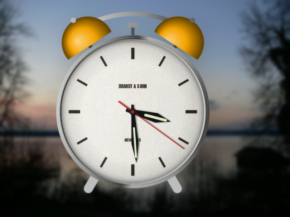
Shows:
3,29,21
